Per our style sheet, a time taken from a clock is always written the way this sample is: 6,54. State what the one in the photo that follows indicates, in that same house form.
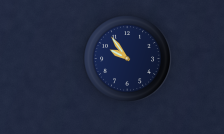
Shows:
9,54
